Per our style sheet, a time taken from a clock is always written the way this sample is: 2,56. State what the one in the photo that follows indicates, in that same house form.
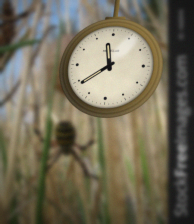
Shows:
11,39
